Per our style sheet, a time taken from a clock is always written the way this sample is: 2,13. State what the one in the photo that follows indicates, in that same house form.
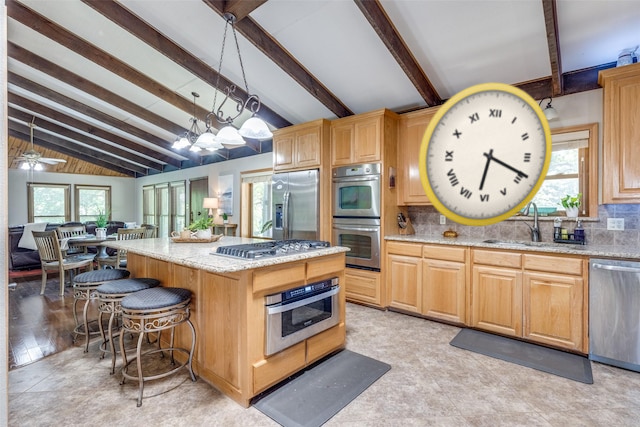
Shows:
6,19
